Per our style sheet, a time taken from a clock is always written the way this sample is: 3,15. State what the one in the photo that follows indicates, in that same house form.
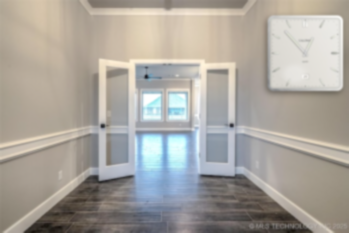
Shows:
12,53
